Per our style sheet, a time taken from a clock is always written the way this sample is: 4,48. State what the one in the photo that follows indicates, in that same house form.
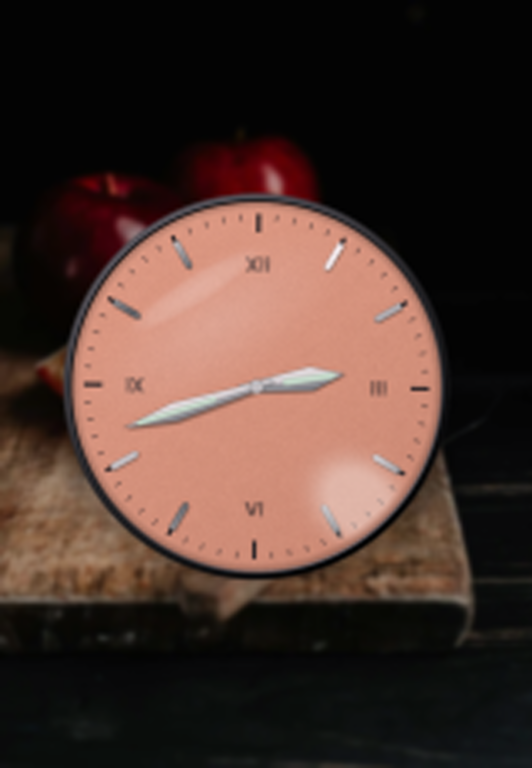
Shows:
2,42
